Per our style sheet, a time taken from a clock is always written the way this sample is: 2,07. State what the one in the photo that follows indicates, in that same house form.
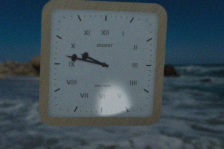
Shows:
9,47
